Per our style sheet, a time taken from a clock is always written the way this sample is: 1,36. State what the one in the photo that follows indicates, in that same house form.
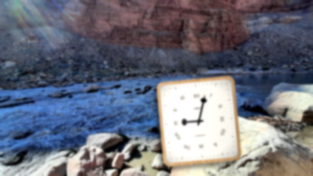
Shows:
9,03
